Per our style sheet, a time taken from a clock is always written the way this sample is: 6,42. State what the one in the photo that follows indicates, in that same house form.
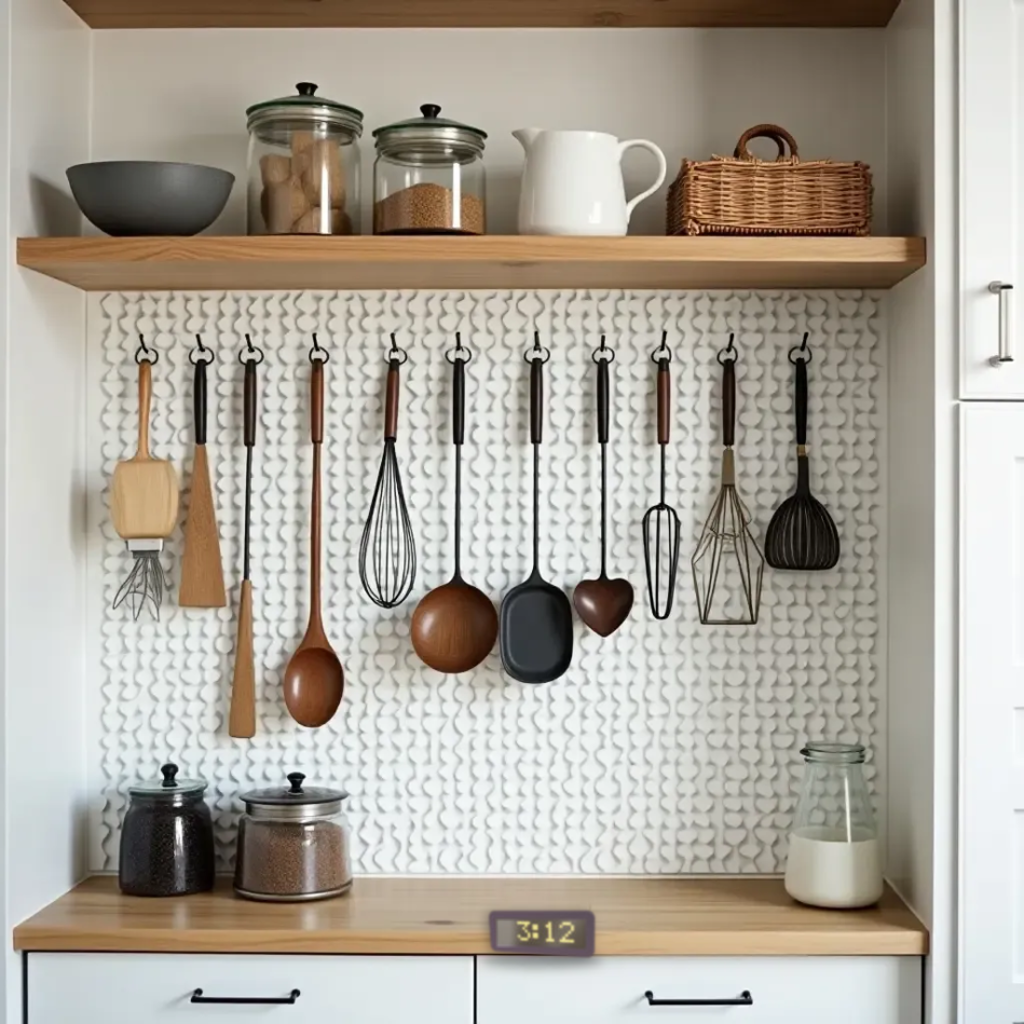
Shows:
3,12
